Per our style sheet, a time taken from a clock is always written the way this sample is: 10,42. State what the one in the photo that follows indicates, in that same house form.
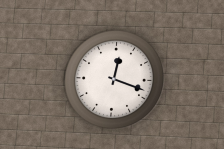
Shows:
12,18
